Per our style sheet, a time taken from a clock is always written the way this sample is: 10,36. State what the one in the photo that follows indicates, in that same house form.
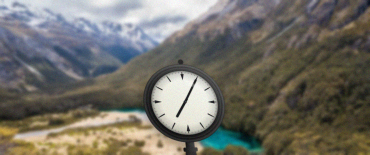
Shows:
7,05
